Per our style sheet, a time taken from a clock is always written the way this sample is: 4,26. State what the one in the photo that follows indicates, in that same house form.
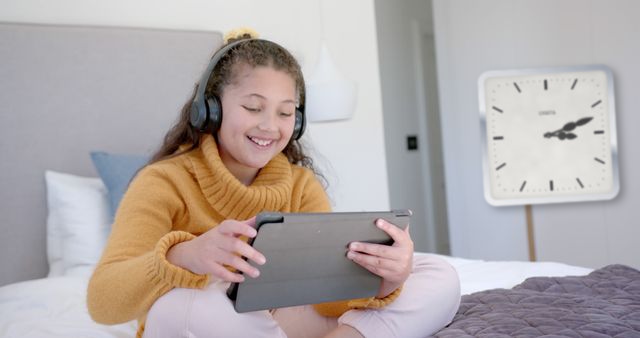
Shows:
3,12
